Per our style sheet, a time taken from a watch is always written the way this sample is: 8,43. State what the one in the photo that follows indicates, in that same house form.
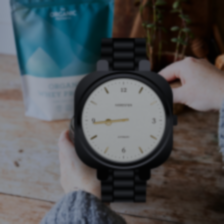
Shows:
8,44
